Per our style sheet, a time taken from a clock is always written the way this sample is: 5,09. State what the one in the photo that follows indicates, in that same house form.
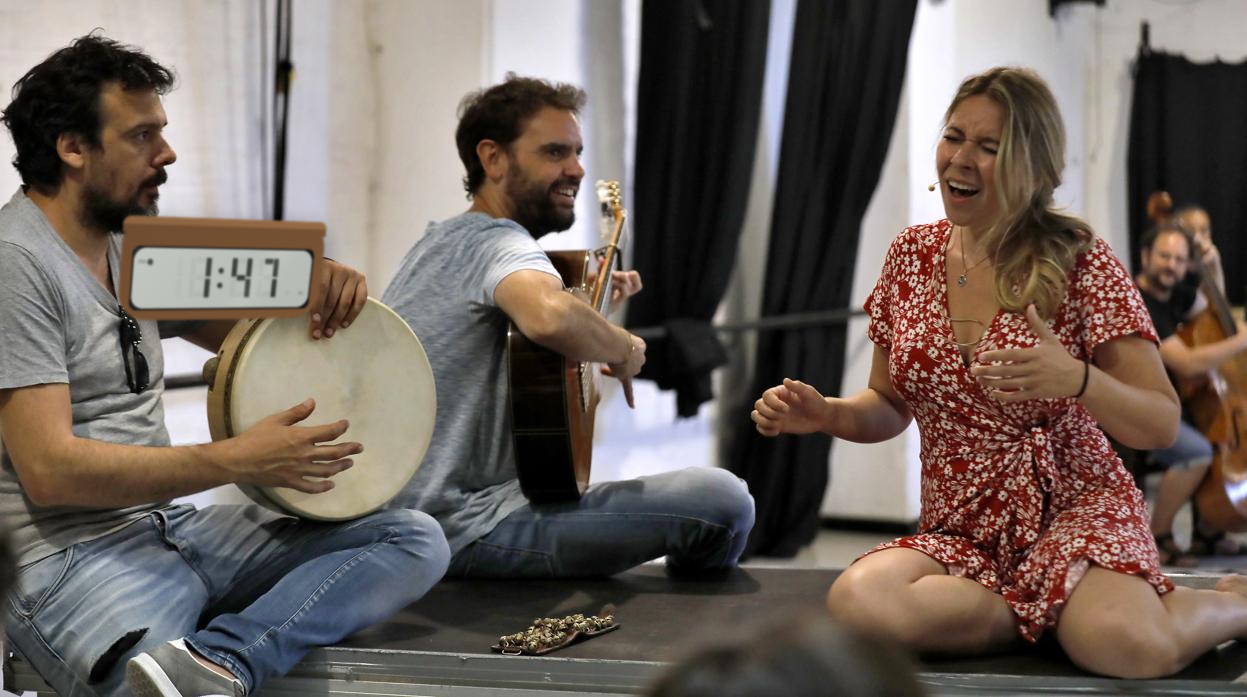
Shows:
1,47
